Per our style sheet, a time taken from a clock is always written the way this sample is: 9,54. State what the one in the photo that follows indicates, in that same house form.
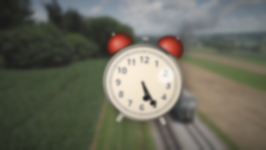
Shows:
5,25
